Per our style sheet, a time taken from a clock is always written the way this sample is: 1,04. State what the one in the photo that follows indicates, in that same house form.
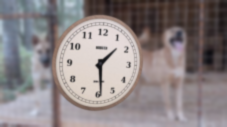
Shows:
1,29
